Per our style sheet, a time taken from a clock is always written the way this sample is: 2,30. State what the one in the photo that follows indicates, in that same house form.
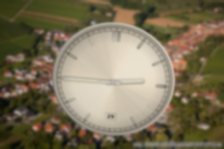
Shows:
2,45
